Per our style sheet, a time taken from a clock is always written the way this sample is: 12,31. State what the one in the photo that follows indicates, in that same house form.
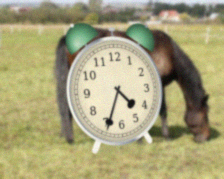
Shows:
4,34
